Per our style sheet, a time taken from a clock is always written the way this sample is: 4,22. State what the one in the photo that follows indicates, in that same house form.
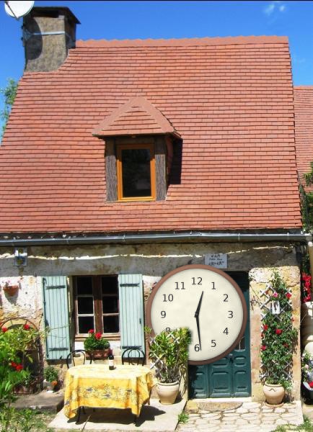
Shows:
12,29
